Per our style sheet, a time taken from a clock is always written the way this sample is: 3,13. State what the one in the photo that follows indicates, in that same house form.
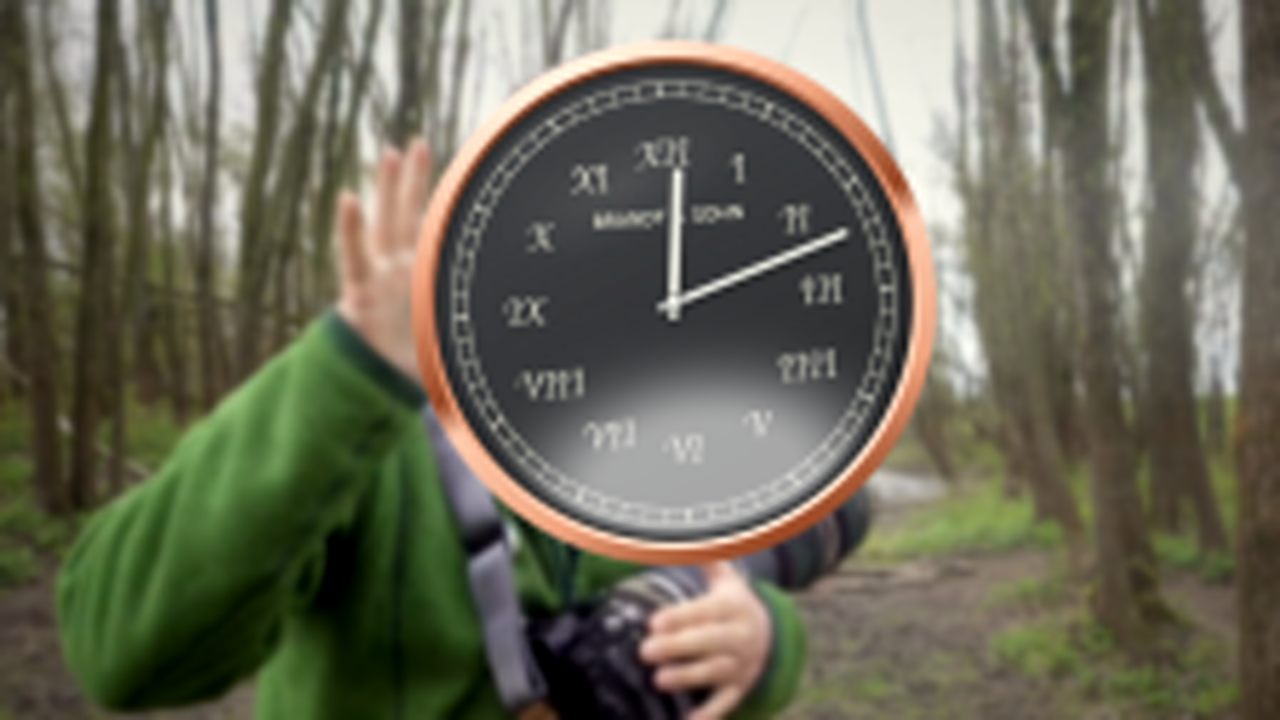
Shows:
12,12
